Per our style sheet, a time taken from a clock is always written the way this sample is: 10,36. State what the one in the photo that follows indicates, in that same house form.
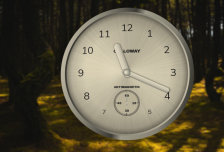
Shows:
11,19
